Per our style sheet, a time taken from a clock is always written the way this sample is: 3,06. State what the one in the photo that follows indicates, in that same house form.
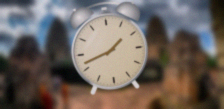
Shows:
1,42
